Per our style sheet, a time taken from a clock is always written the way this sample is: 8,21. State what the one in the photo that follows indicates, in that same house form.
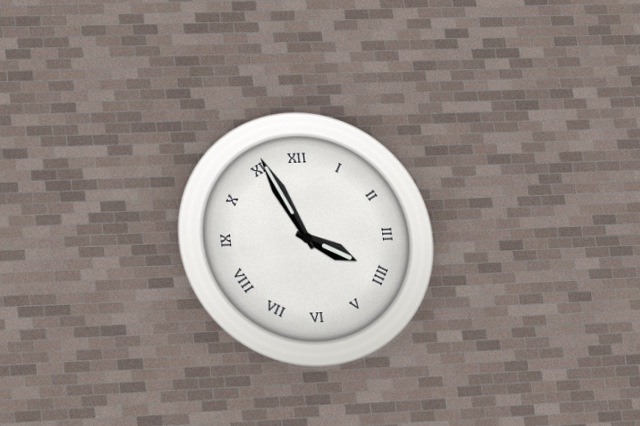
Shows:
3,56
